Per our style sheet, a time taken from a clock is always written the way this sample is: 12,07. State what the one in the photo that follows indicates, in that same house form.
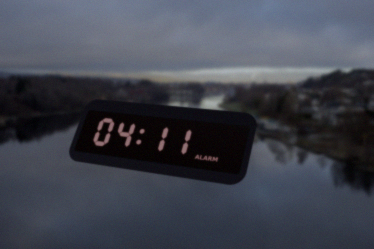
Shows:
4,11
